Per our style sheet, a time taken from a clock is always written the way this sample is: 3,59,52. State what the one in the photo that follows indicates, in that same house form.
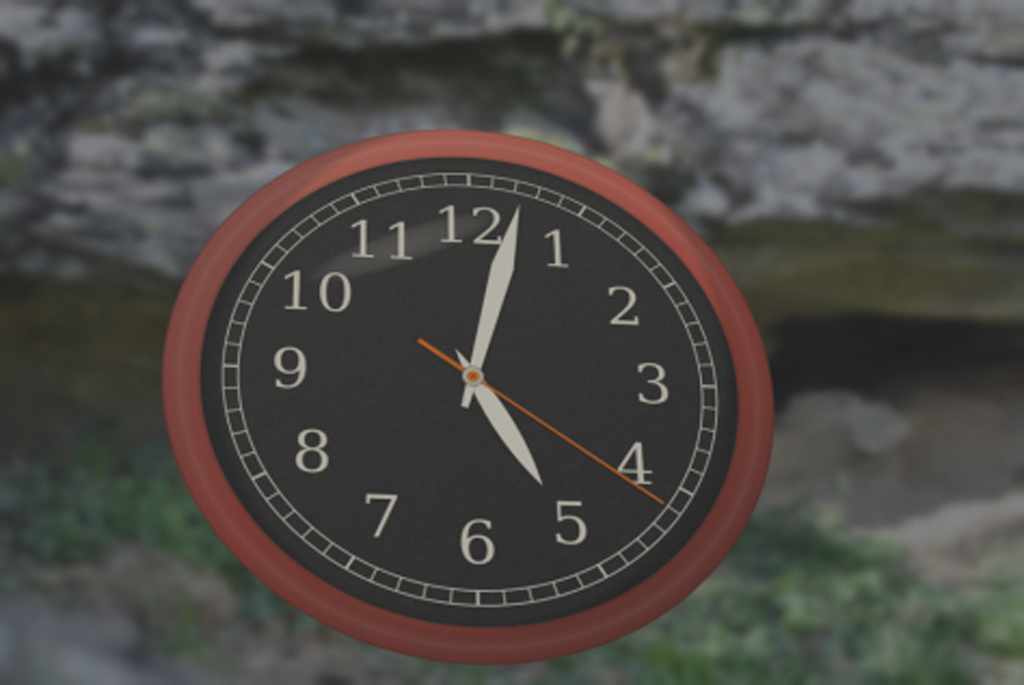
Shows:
5,02,21
